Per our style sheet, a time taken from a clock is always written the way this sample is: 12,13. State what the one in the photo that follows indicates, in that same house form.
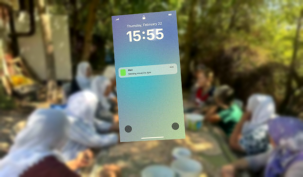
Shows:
15,55
